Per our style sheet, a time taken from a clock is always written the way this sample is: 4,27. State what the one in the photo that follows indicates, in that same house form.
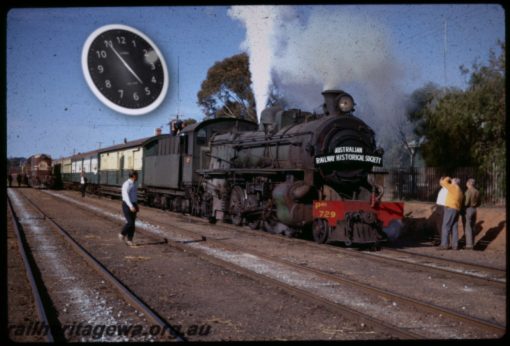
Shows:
4,55
